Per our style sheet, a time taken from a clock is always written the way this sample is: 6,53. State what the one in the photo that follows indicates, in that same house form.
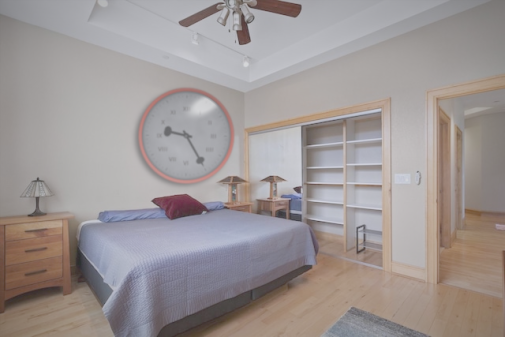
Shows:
9,25
